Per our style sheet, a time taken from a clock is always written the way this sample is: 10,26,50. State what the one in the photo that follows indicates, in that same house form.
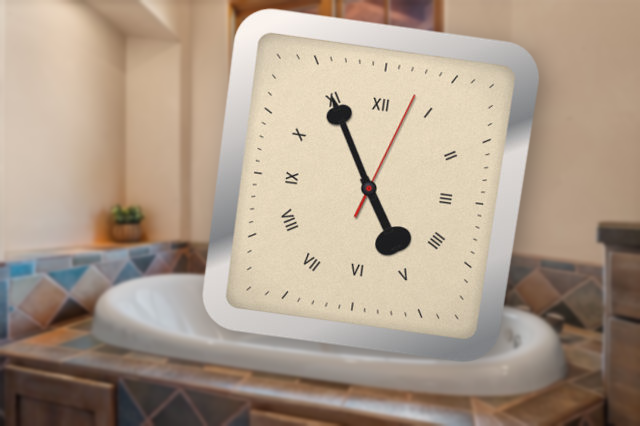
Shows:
4,55,03
